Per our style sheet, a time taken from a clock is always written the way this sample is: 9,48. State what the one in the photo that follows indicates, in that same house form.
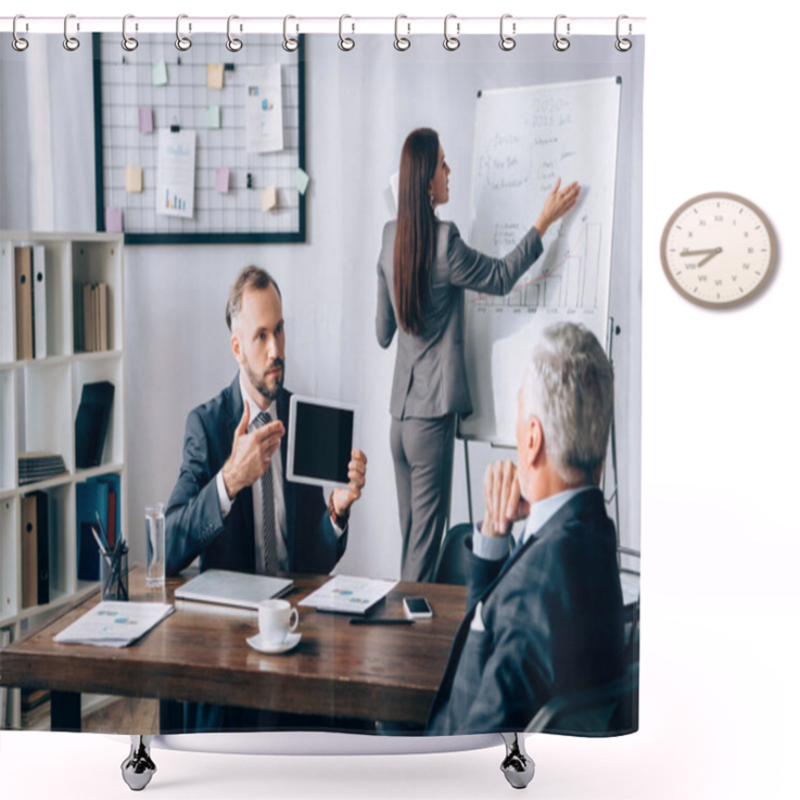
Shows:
7,44
